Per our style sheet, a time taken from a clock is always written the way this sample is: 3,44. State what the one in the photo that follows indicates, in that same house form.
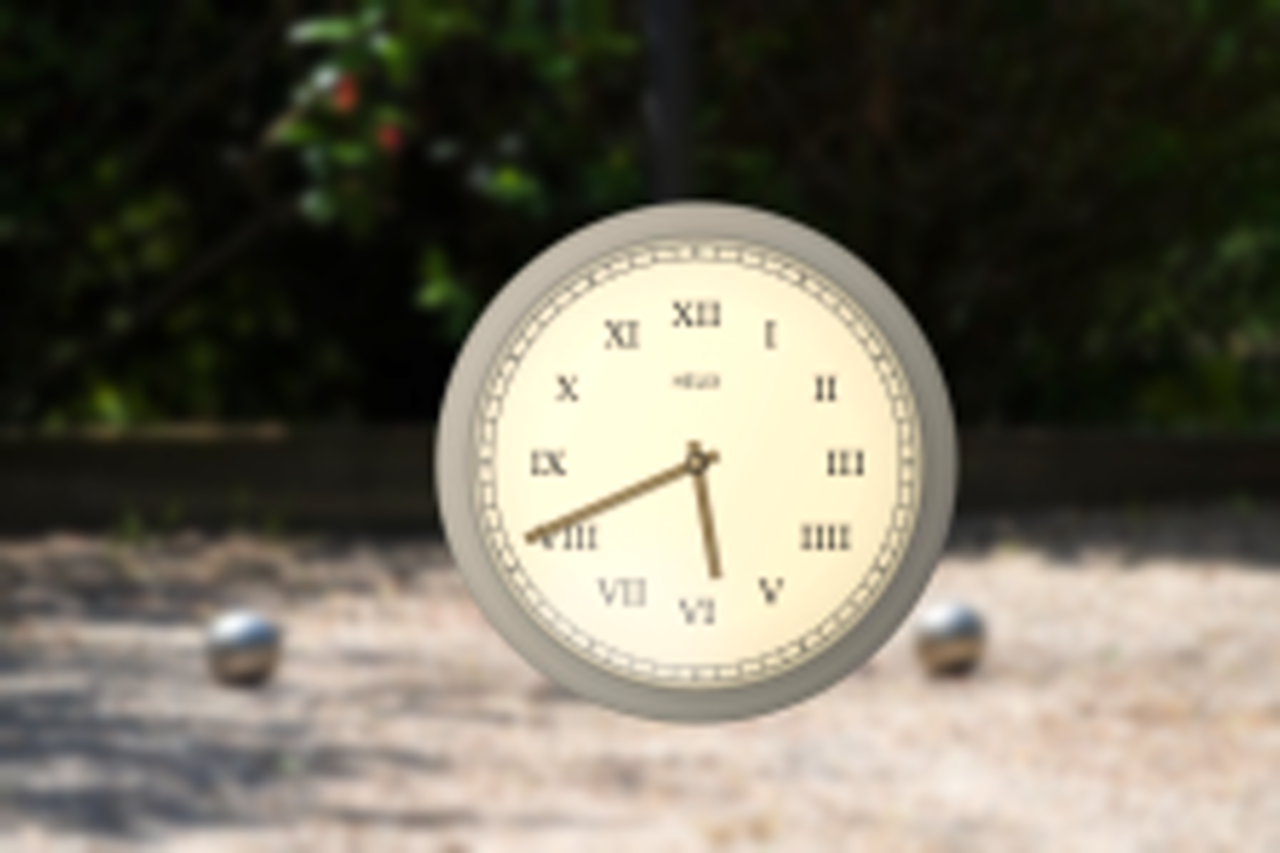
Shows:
5,41
